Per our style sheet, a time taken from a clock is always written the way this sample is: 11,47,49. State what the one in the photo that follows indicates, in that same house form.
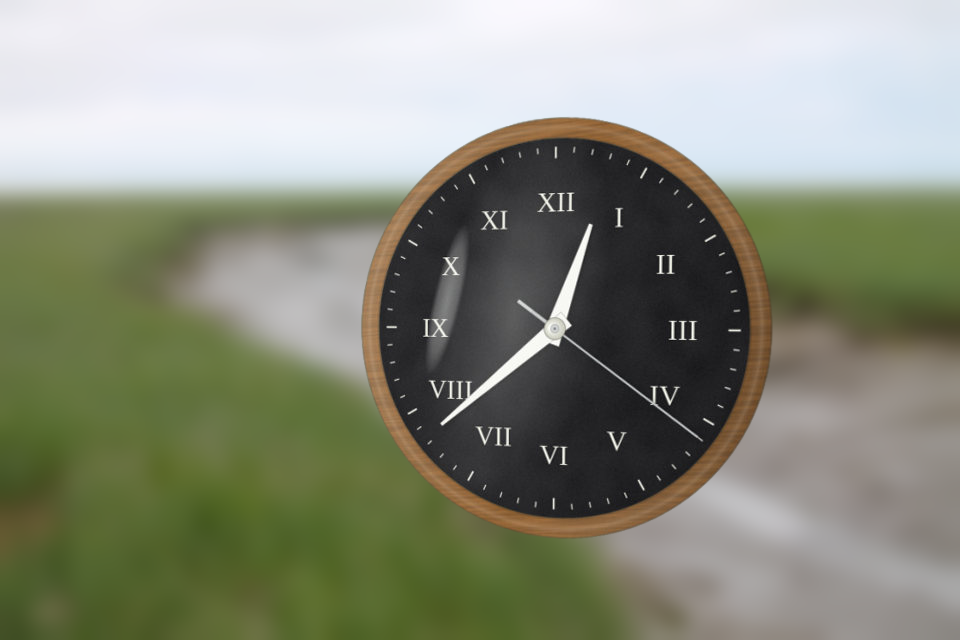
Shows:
12,38,21
